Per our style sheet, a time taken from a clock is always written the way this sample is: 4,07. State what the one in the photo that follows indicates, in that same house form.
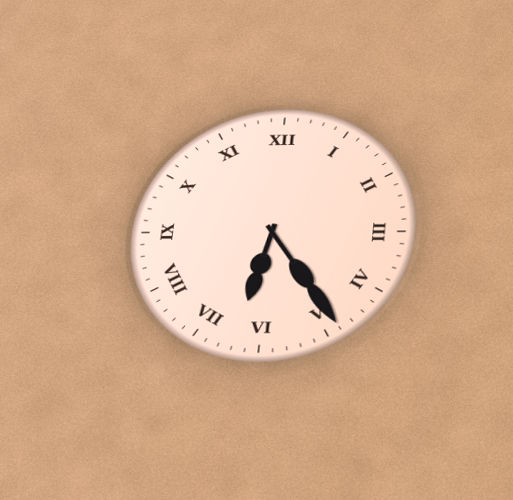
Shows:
6,24
